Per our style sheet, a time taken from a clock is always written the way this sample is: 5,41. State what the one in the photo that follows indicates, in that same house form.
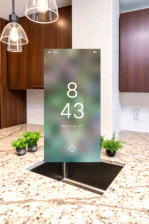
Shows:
8,43
